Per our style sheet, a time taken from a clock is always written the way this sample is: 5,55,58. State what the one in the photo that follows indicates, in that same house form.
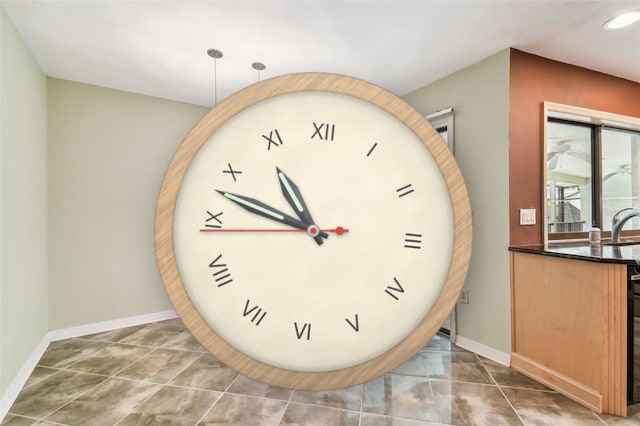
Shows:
10,47,44
